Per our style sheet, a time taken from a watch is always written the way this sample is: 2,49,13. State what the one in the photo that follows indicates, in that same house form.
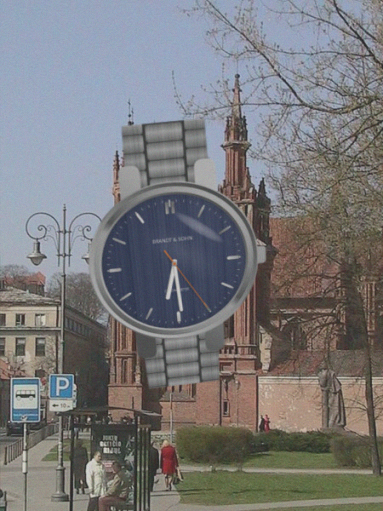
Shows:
6,29,25
